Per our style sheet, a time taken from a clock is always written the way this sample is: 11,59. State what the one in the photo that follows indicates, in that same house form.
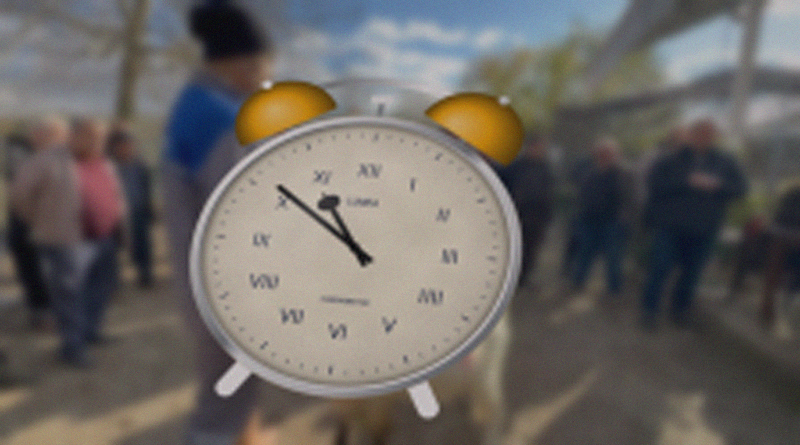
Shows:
10,51
